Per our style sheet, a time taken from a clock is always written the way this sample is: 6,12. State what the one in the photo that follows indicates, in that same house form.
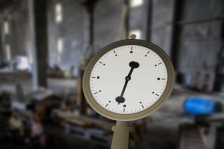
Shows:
12,32
